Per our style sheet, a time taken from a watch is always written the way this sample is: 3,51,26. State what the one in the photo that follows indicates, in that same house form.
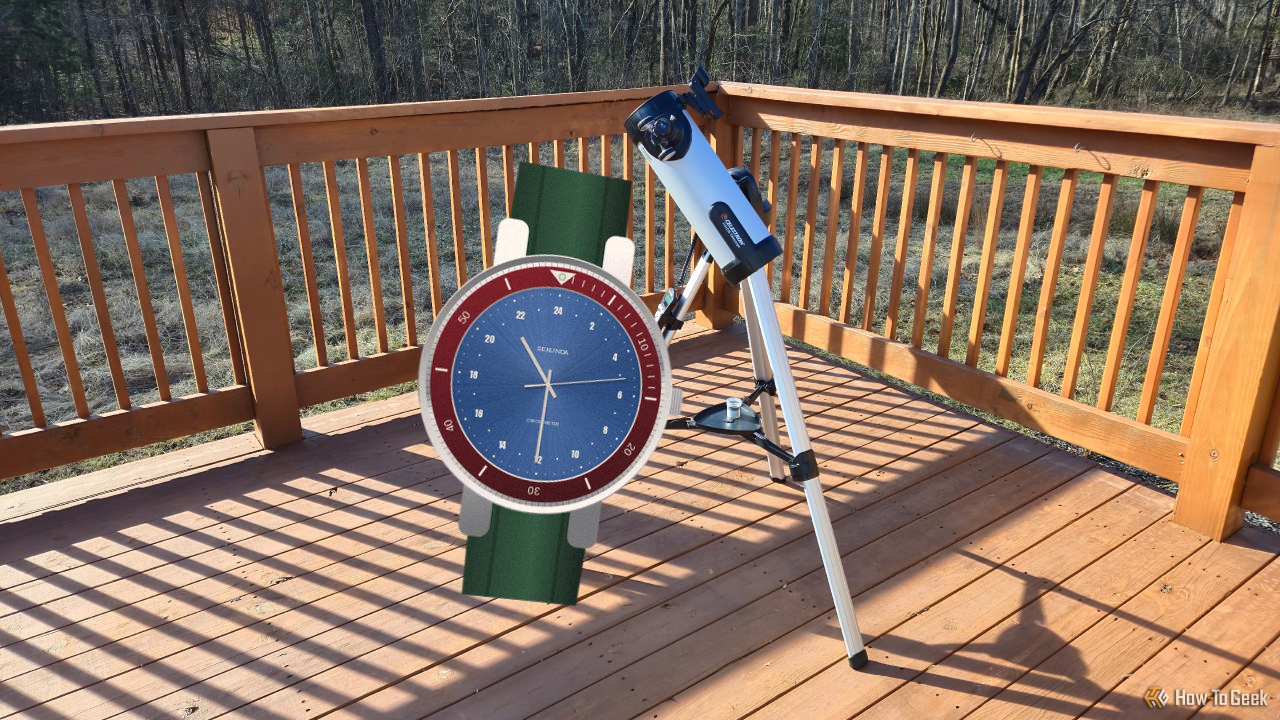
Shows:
21,30,13
